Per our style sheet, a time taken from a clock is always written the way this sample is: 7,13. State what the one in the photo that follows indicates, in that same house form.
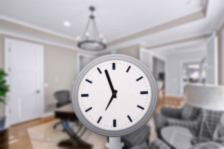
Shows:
6,57
